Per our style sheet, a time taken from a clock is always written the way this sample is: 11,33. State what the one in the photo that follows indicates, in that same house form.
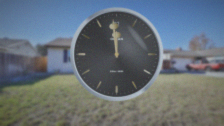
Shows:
11,59
